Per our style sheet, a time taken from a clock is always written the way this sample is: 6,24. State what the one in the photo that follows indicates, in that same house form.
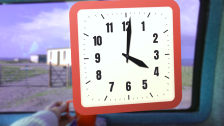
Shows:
4,01
